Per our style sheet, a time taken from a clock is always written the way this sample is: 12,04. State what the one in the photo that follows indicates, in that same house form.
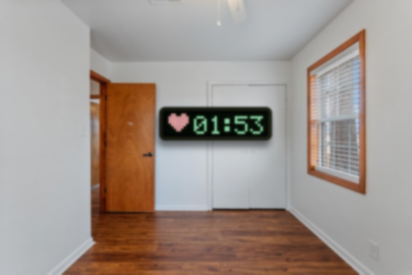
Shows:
1,53
